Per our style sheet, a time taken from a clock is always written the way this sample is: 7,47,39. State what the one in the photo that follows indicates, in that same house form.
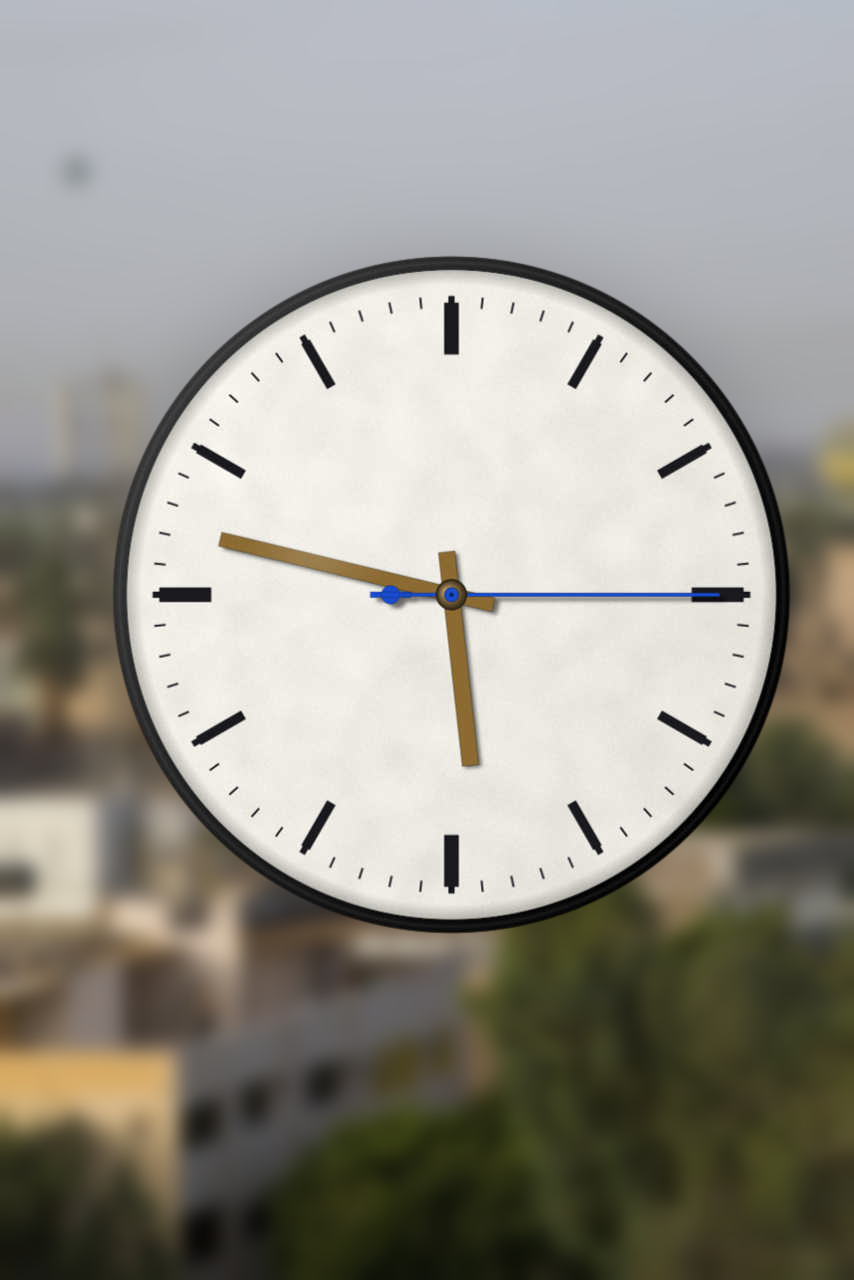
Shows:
5,47,15
